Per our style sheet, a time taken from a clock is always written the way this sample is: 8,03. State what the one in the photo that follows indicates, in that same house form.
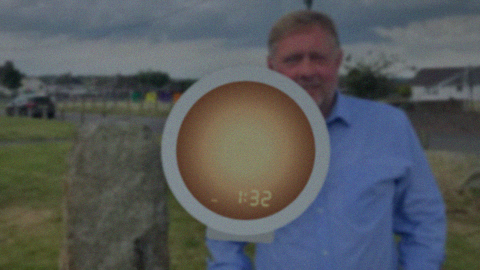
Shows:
1,32
